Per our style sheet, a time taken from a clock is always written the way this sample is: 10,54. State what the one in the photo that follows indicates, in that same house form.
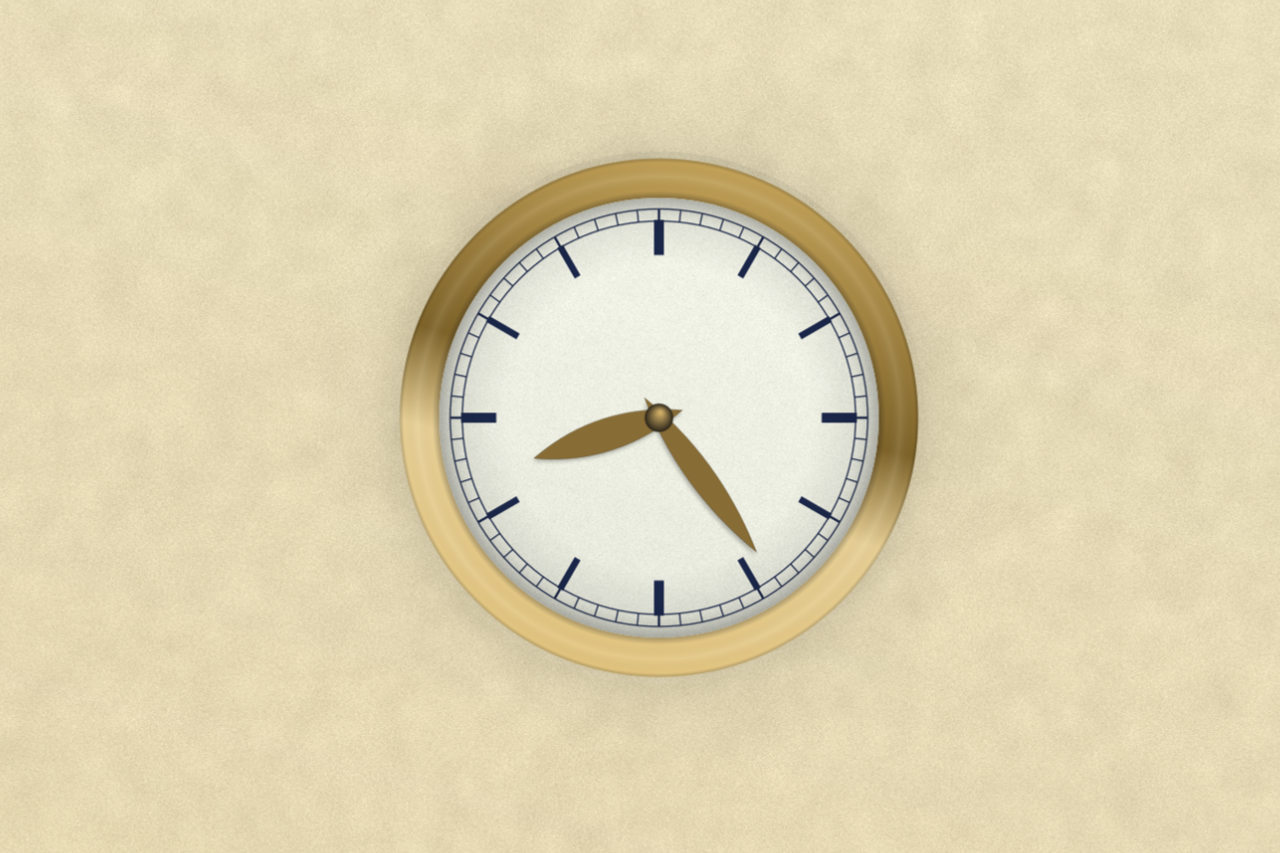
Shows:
8,24
